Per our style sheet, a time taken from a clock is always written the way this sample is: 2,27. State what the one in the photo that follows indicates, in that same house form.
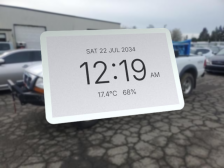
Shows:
12,19
